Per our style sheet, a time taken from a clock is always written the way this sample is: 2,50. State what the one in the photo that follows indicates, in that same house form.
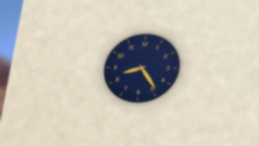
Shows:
8,24
